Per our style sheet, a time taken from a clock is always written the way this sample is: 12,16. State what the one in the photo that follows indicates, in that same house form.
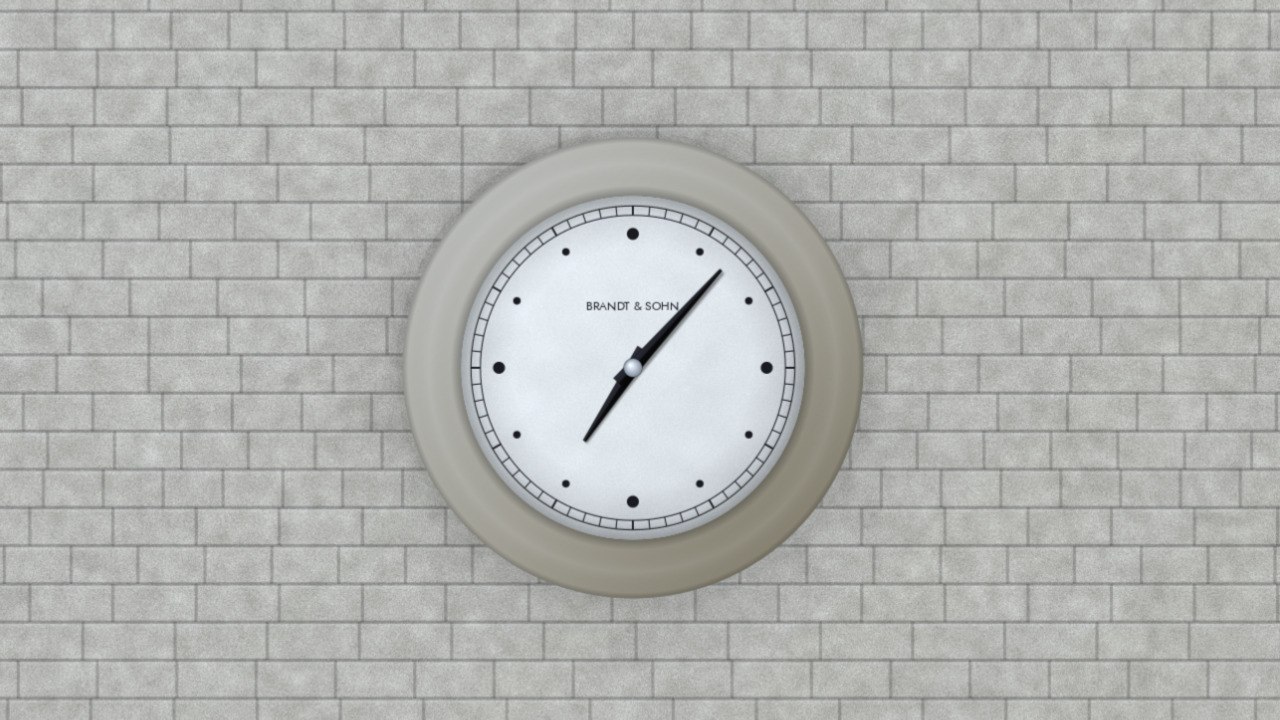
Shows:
7,07
